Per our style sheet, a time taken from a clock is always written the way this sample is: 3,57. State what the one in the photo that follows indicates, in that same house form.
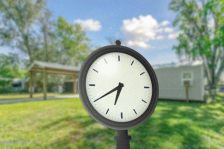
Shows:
6,40
